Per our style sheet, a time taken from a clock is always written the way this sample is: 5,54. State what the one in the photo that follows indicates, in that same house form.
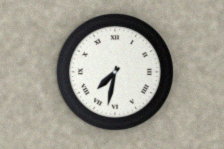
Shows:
7,32
